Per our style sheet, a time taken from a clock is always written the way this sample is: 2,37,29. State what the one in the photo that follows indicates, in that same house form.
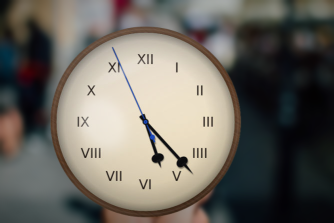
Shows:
5,22,56
